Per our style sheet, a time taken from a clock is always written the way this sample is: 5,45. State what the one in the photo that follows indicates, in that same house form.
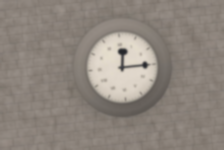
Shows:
12,15
